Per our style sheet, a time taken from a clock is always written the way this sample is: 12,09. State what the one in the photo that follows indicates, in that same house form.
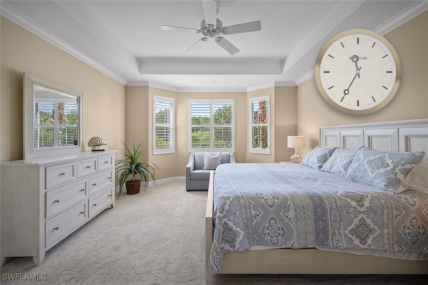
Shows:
11,35
